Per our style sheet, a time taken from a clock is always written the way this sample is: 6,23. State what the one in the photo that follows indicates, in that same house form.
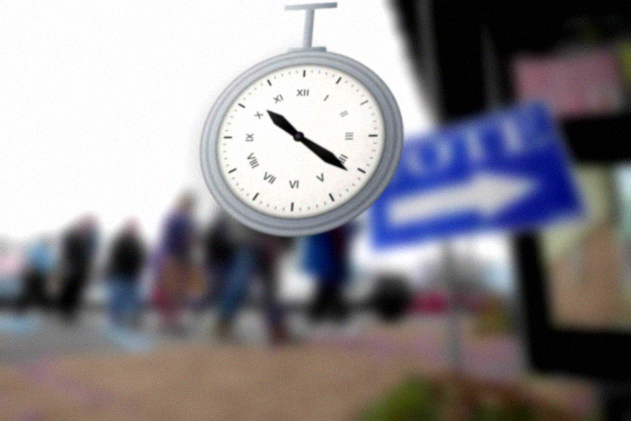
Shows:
10,21
